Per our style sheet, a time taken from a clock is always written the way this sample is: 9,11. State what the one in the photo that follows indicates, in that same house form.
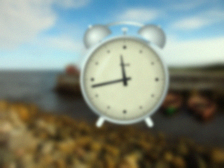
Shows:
11,43
